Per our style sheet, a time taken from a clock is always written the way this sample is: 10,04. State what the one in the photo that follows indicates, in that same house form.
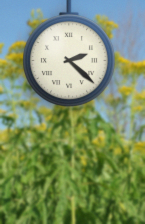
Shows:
2,22
